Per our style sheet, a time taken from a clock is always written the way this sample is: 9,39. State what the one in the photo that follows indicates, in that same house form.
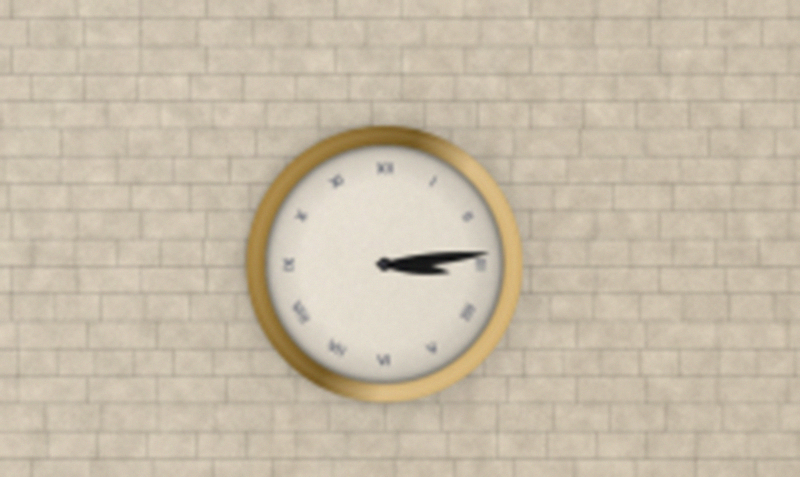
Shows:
3,14
